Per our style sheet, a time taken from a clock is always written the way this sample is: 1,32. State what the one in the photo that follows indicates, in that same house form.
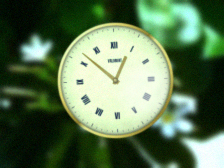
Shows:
12,52
